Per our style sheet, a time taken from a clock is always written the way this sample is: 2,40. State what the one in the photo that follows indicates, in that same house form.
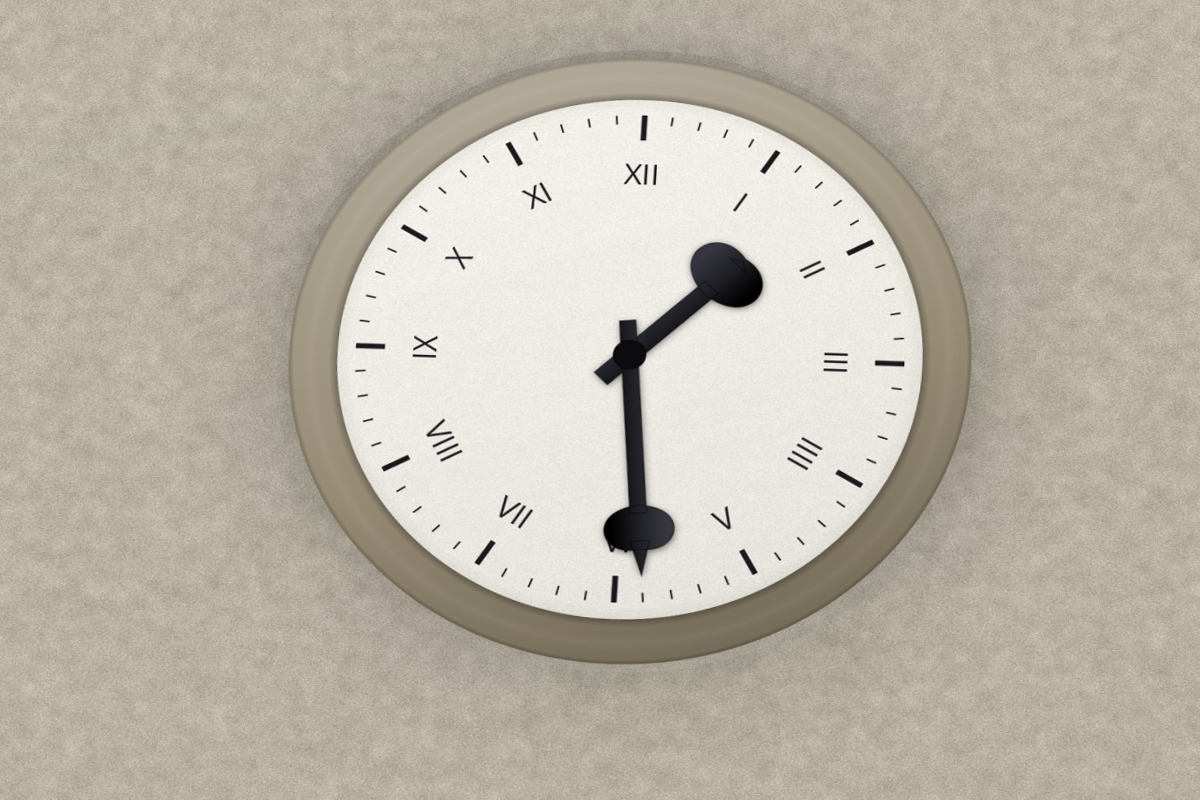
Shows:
1,29
